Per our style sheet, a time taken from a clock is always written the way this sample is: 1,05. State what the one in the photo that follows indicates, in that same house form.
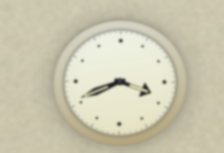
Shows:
3,41
